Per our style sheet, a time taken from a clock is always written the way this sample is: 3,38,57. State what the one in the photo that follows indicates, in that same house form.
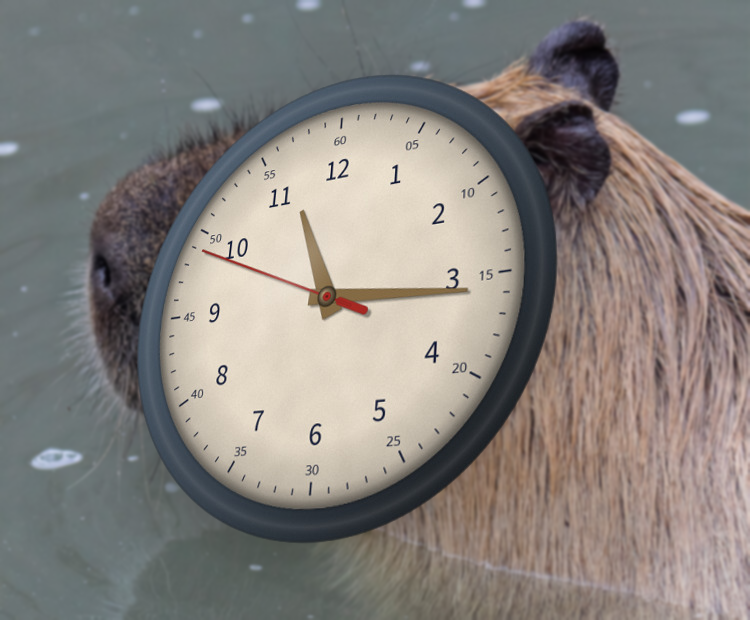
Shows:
11,15,49
